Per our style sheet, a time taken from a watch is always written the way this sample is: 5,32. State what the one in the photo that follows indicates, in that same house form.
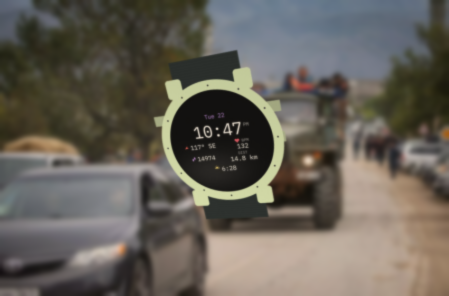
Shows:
10,47
